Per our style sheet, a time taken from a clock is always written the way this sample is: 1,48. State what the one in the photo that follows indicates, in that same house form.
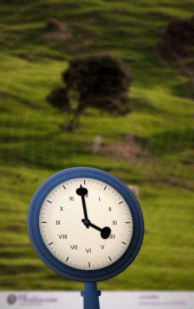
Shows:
3,59
